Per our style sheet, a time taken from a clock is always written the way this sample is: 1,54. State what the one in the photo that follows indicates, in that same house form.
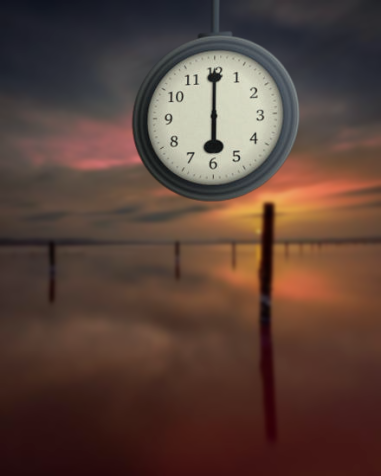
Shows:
6,00
